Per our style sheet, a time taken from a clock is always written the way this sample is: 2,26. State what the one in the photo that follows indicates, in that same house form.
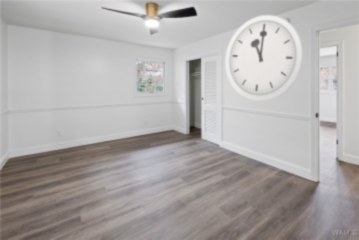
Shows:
11,00
